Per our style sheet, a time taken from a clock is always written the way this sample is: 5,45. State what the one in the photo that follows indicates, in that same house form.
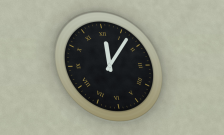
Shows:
12,07
